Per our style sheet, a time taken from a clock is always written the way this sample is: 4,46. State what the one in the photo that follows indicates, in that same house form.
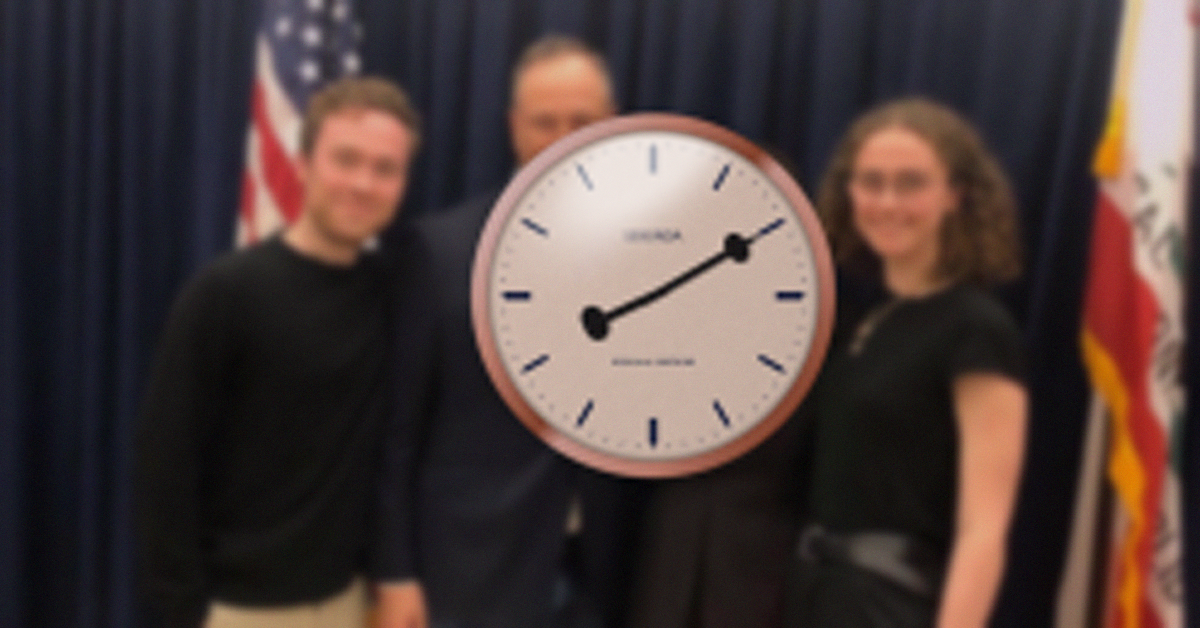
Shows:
8,10
